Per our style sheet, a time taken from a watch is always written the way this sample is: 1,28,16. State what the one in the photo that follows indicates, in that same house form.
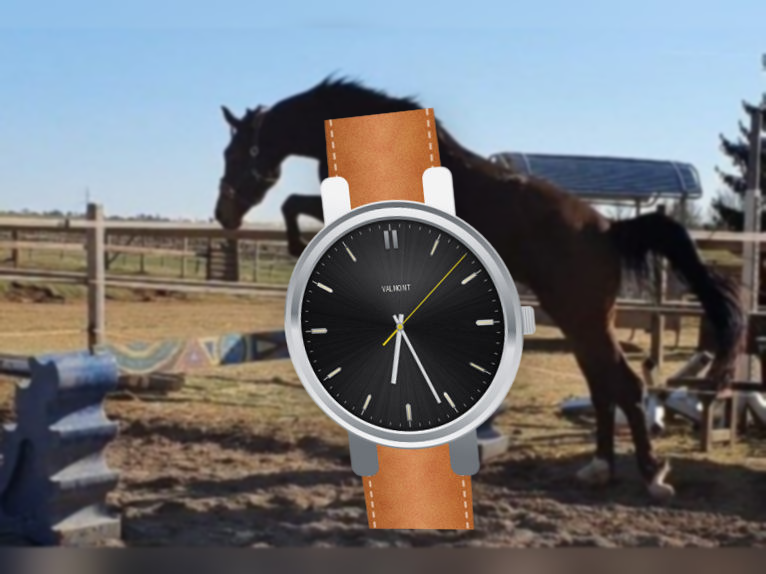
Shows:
6,26,08
